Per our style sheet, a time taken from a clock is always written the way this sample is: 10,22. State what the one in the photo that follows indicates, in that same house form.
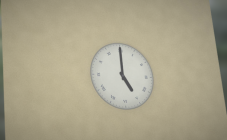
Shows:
5,00
